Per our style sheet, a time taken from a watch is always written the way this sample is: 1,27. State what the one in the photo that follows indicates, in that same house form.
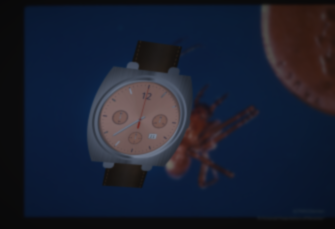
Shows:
7,38
